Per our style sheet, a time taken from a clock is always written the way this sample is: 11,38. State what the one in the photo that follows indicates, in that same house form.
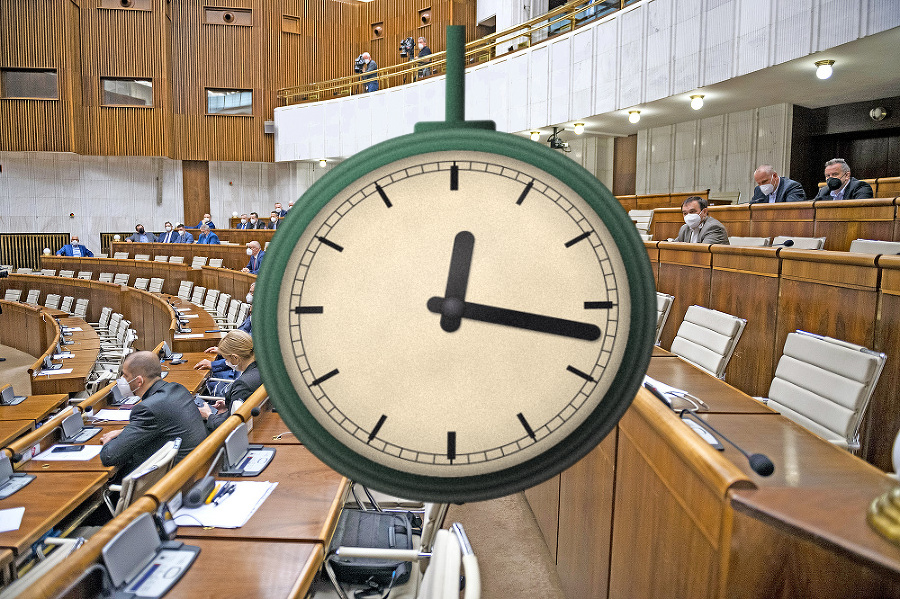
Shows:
12,17
